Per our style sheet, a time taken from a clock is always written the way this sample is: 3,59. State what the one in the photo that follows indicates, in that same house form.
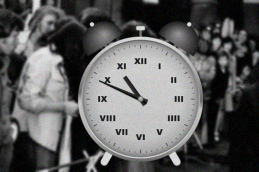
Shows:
10,49
